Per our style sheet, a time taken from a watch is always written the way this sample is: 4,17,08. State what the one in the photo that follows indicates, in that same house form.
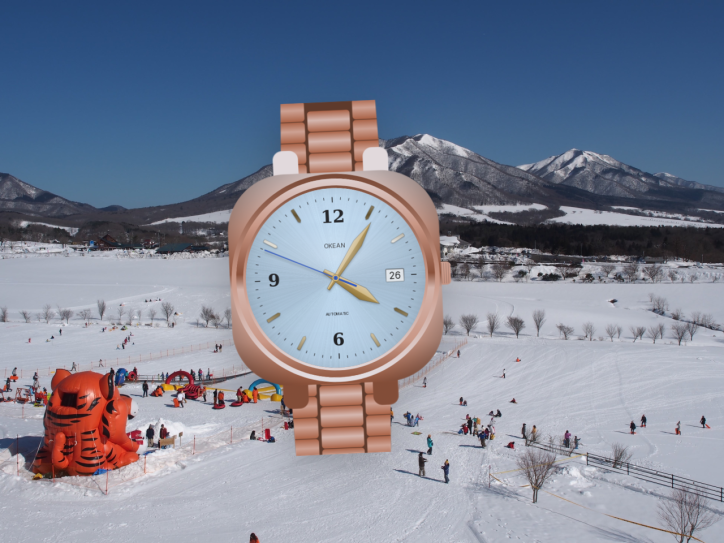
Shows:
4,05,49
